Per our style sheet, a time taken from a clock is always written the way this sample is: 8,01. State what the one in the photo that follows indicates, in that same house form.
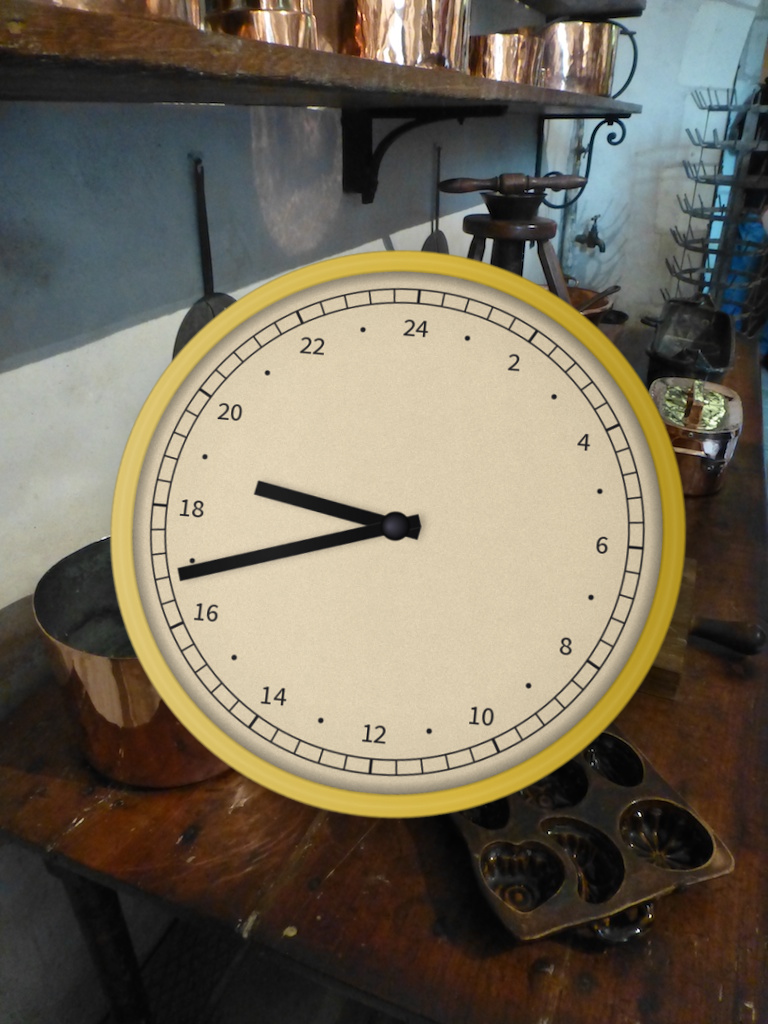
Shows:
18,42
